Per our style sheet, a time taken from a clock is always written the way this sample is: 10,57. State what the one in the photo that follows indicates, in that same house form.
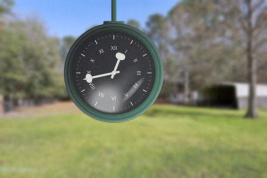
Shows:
12,43
